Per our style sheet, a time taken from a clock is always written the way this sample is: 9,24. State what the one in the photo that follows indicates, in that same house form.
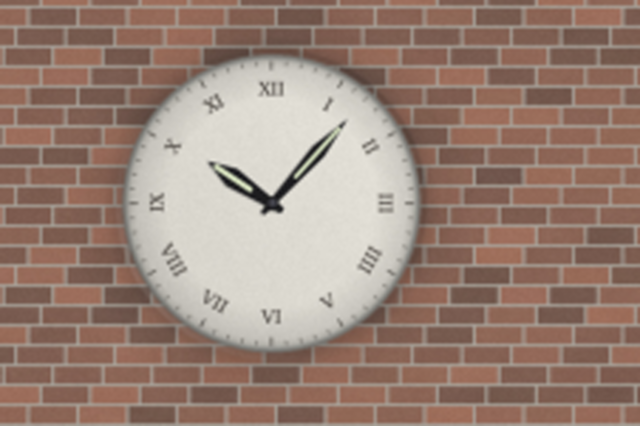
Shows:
10,07
